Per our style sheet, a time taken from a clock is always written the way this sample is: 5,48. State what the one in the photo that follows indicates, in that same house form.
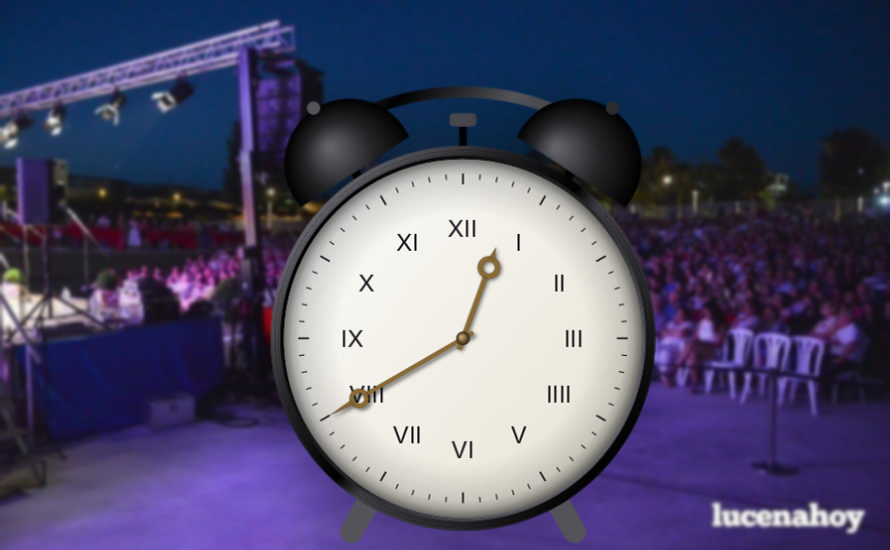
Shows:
12,40
